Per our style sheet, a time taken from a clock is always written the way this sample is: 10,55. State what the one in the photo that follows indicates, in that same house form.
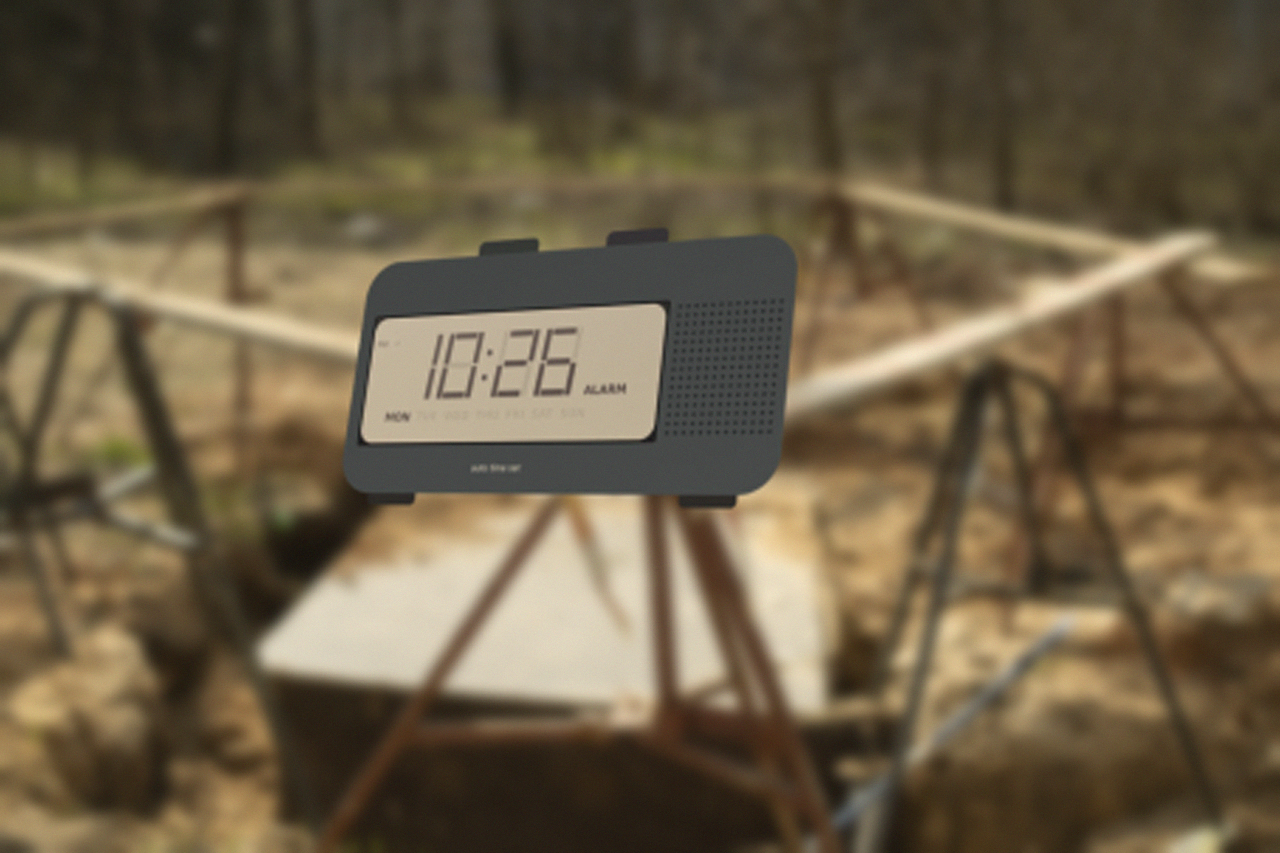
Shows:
10,26
